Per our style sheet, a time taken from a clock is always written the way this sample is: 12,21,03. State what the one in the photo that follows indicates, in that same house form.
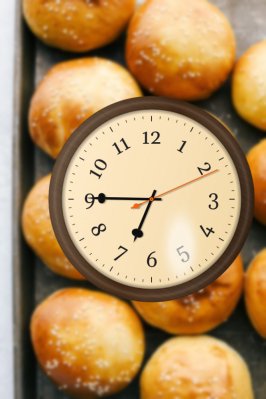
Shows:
6,45,11
